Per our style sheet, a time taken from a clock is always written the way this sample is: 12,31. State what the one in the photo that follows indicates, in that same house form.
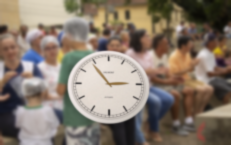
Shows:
2,54
